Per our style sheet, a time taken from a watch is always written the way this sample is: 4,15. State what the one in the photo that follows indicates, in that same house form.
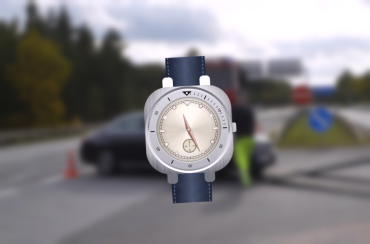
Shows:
11,26
